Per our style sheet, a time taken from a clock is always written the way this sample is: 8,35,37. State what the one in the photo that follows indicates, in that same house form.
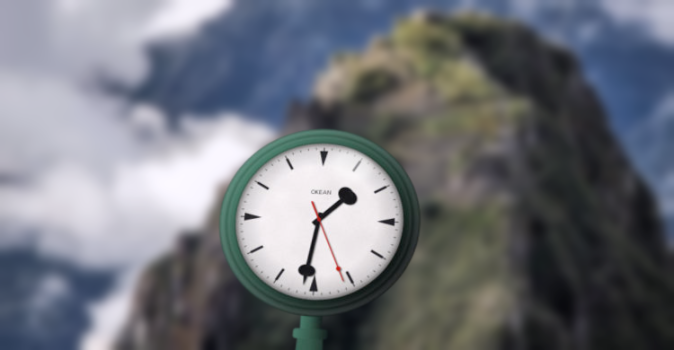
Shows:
1,31,26
